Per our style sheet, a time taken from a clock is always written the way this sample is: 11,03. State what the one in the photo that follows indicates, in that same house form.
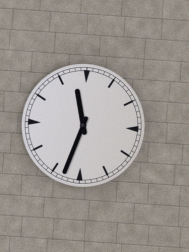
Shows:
11,33
